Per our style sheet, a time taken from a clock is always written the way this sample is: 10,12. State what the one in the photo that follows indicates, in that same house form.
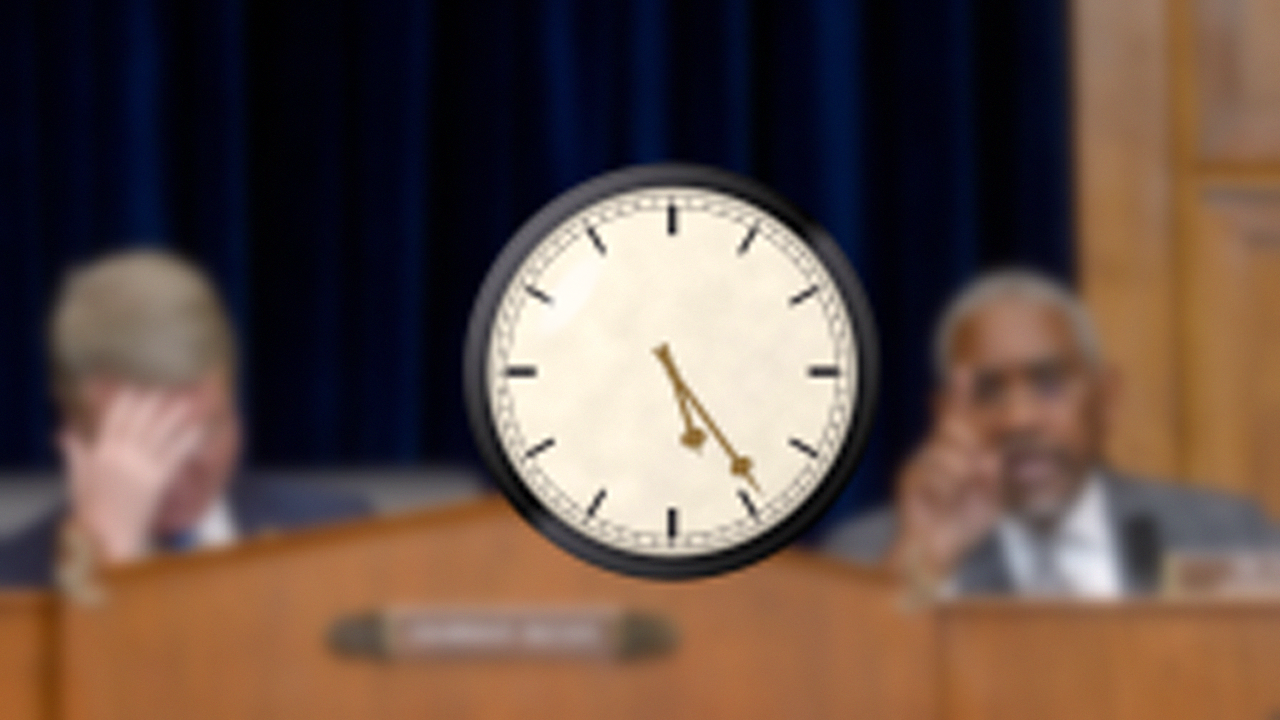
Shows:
5,24
